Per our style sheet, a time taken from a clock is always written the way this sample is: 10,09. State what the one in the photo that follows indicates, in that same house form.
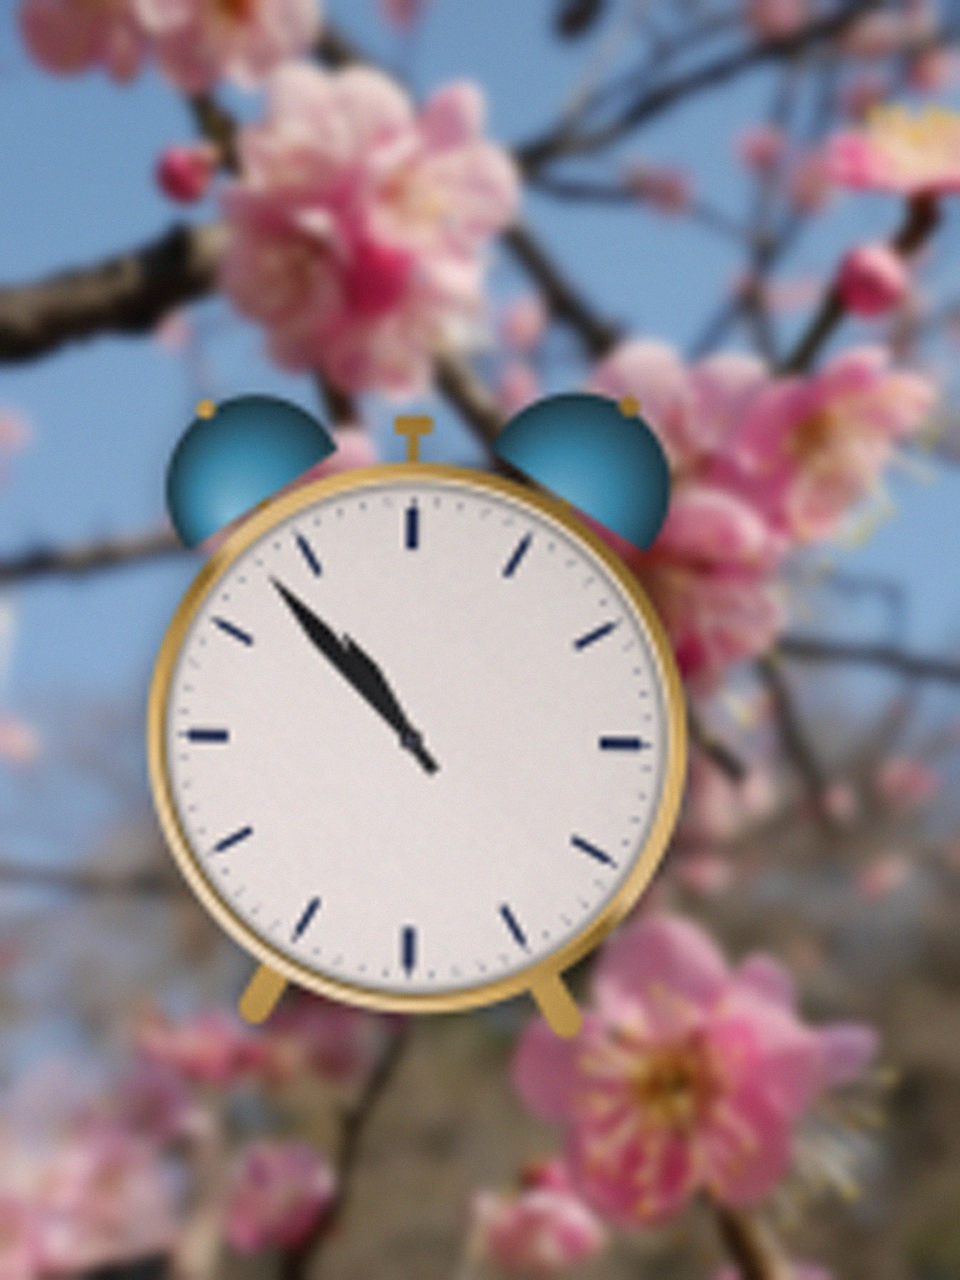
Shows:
10,53
